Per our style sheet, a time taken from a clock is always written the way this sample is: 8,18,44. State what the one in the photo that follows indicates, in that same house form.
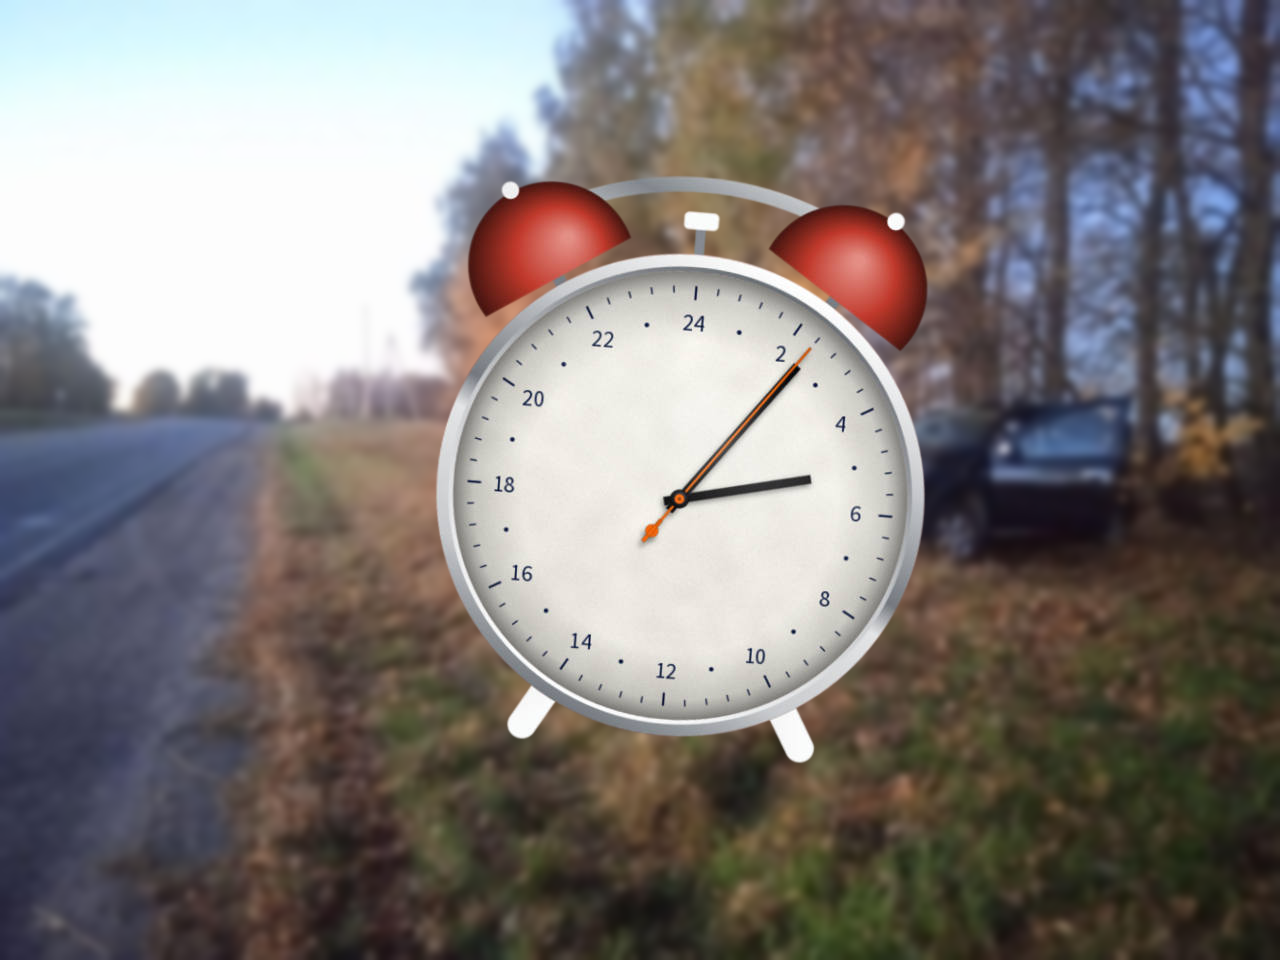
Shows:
5,06,06
